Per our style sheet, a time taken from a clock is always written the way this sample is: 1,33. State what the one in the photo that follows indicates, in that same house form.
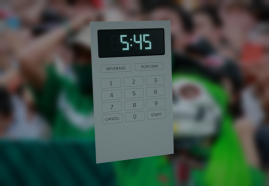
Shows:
5,45
